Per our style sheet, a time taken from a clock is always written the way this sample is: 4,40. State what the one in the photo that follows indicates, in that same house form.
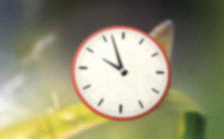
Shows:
9,57
